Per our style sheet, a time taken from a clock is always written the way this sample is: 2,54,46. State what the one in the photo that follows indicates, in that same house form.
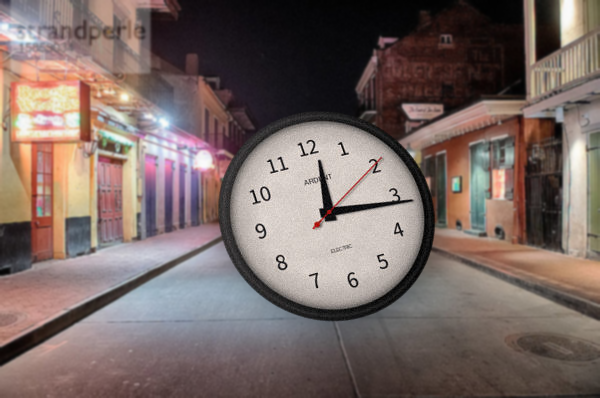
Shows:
12,16,10
